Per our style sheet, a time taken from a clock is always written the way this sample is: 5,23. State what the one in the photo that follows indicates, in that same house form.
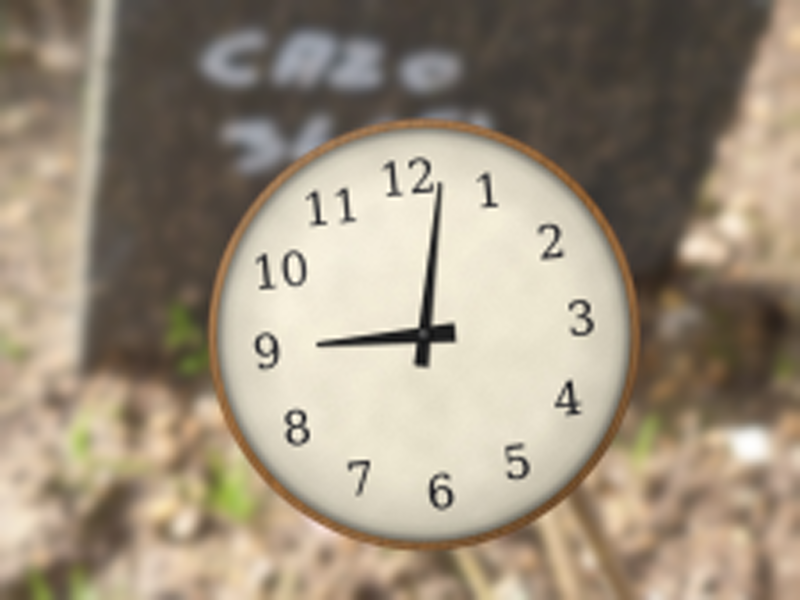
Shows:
9,02
